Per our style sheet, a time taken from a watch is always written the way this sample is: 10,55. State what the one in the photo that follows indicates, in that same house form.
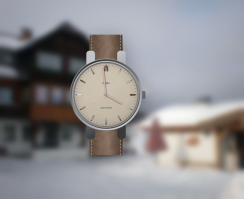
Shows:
3,59
